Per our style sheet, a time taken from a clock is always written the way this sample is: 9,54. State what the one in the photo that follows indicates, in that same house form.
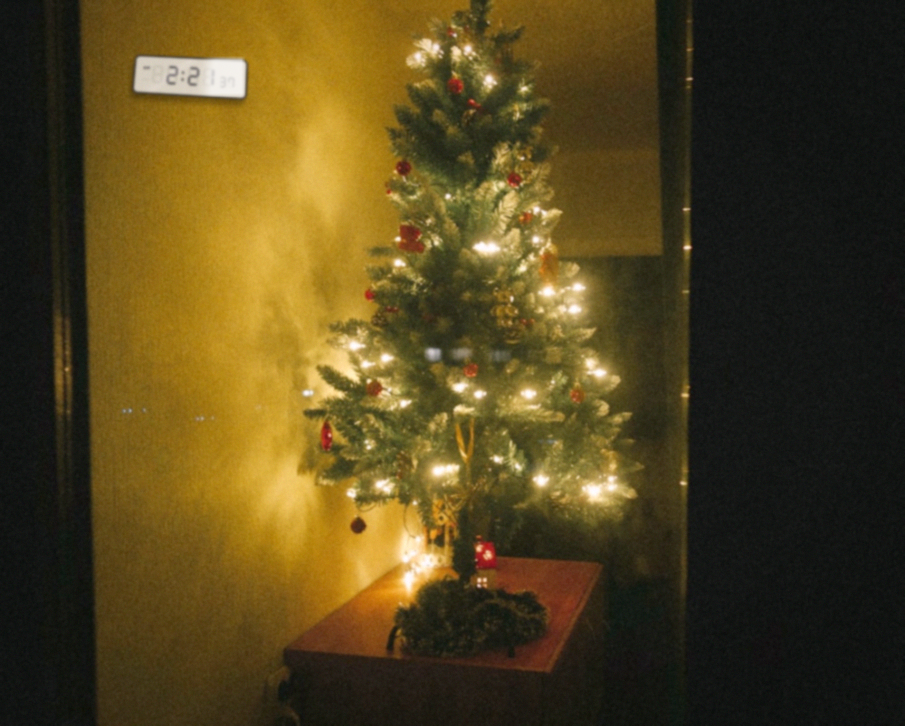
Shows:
2,21
